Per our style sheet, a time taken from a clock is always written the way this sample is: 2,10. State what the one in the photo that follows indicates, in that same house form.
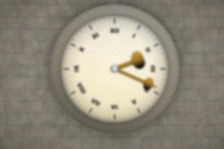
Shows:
2,19
